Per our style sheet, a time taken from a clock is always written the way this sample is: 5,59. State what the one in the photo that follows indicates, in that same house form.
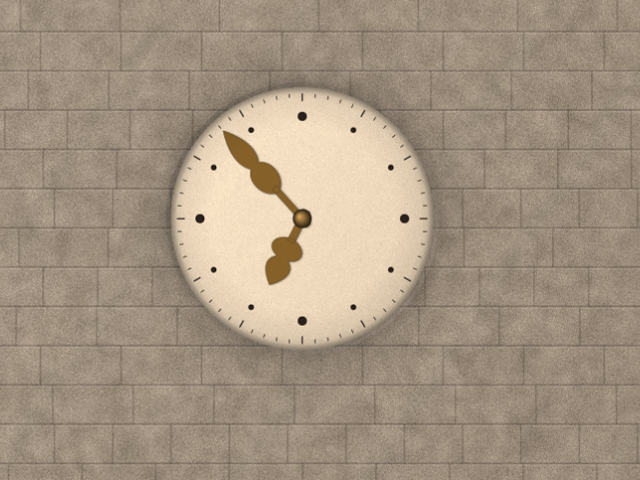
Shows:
6,53
